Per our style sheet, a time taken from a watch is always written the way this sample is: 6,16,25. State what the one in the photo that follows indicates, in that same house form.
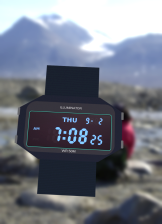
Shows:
7,08,25
